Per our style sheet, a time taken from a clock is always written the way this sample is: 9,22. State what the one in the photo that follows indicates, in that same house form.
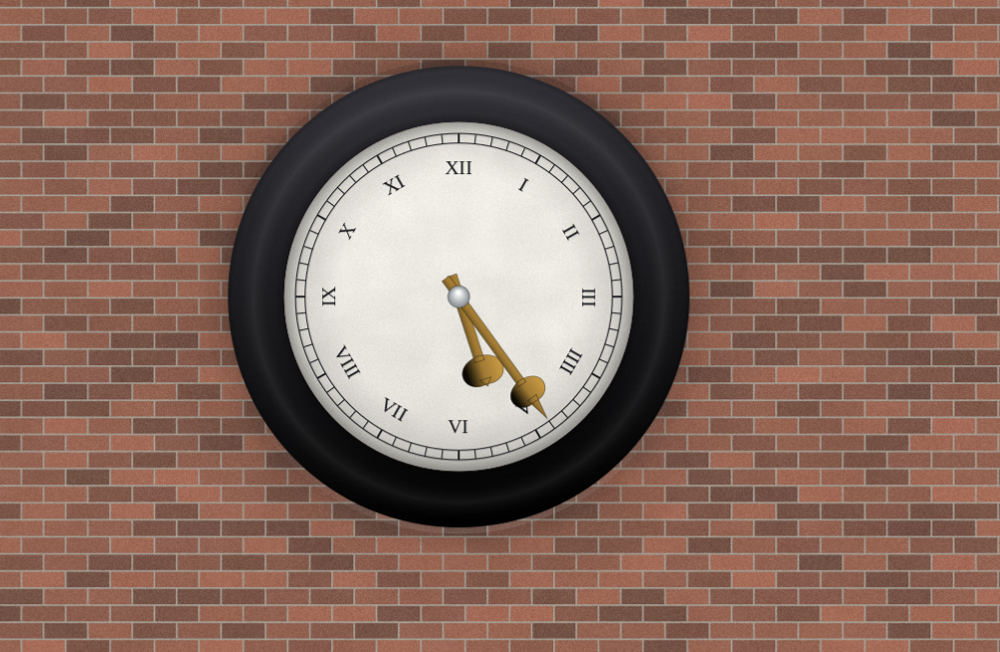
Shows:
5,24
